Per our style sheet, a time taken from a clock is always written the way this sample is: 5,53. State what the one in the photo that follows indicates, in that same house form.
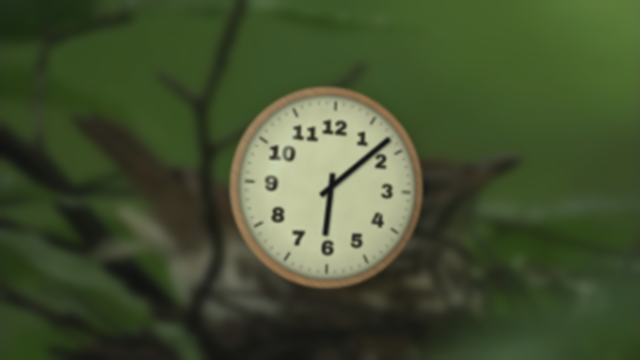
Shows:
6,08
